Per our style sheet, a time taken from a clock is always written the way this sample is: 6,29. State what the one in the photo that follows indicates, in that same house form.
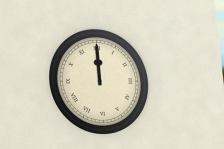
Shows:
12,00
